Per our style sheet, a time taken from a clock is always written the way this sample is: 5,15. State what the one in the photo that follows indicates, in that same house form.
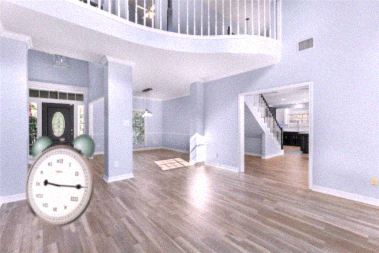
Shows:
9,15
